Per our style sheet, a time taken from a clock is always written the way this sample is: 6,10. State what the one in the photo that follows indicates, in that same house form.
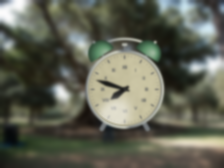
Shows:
7,48
